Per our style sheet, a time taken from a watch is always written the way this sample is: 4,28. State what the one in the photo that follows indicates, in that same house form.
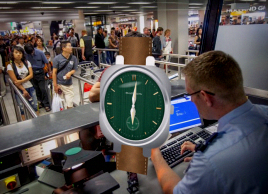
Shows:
6,01
